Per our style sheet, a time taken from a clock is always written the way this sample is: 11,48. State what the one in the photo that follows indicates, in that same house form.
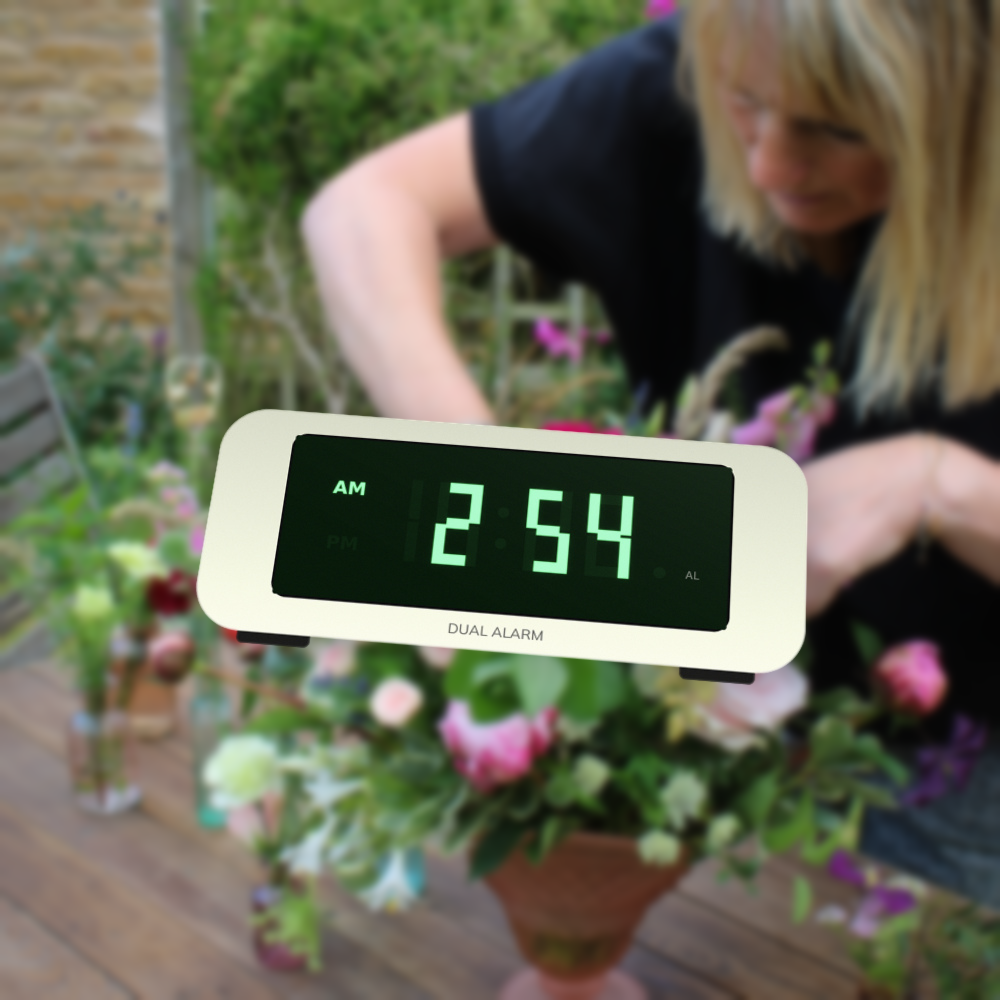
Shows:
2,54
